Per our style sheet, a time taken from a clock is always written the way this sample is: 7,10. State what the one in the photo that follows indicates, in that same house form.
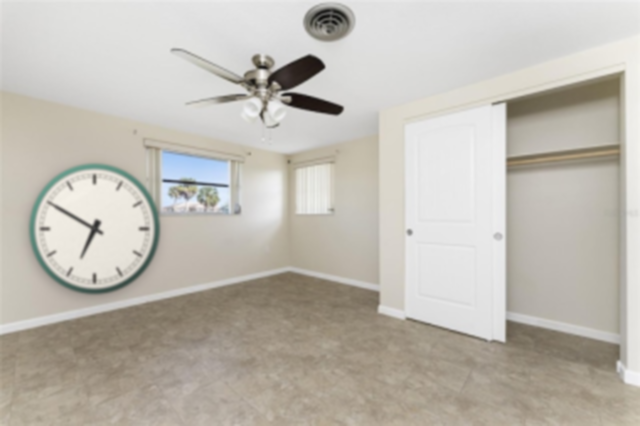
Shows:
6,50
